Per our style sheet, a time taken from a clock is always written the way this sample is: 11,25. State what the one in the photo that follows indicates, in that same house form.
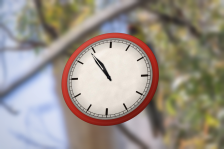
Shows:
10,54
